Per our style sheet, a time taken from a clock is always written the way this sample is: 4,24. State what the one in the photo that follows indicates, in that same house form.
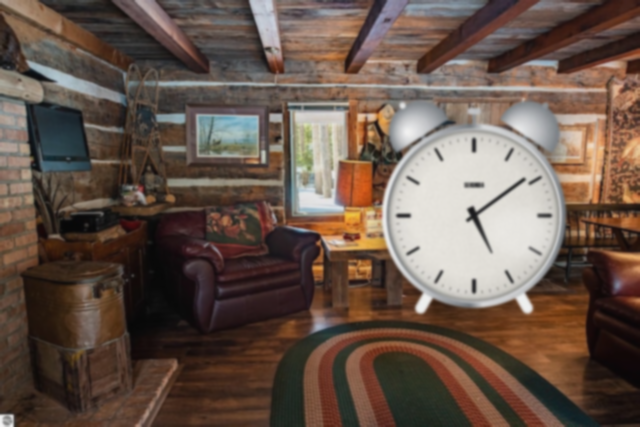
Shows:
5,09
